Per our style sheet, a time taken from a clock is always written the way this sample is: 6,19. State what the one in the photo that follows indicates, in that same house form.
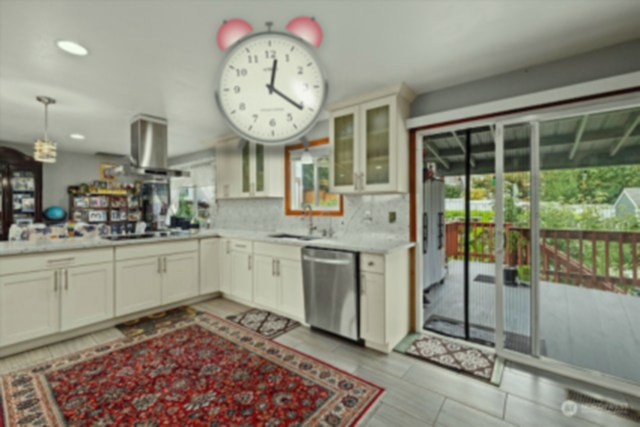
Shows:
12,21
